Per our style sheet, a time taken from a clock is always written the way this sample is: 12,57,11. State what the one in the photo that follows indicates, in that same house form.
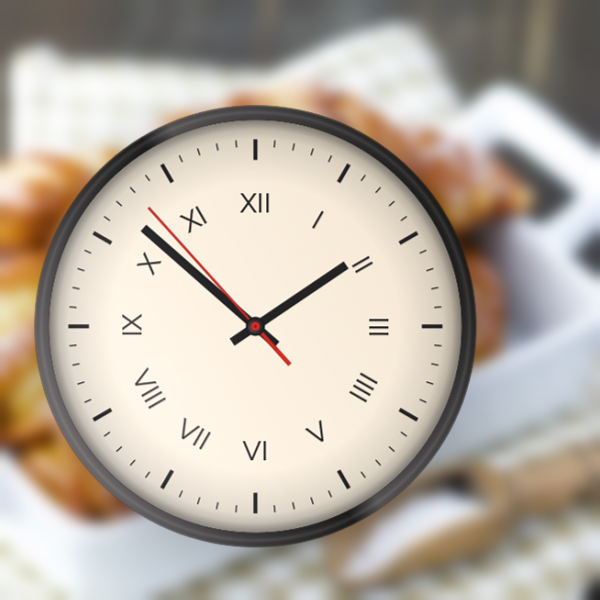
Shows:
1,51,53
